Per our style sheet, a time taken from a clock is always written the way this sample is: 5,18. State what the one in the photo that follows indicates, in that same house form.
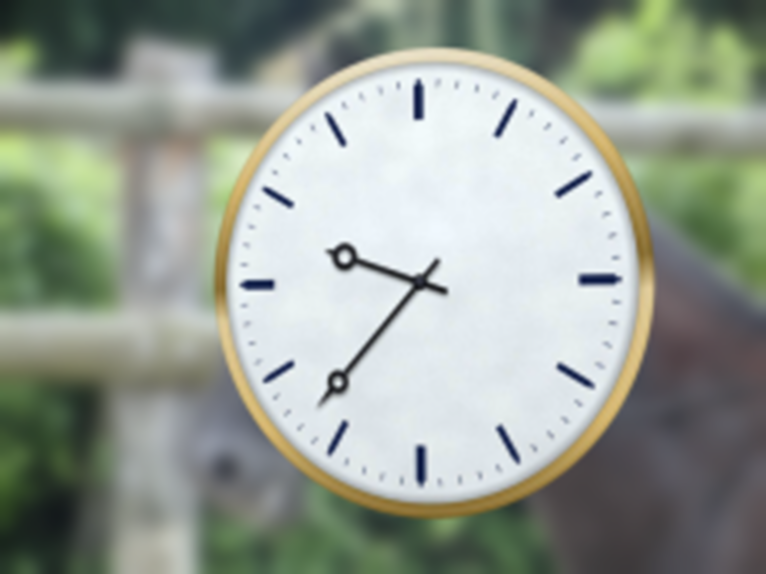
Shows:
9,37
